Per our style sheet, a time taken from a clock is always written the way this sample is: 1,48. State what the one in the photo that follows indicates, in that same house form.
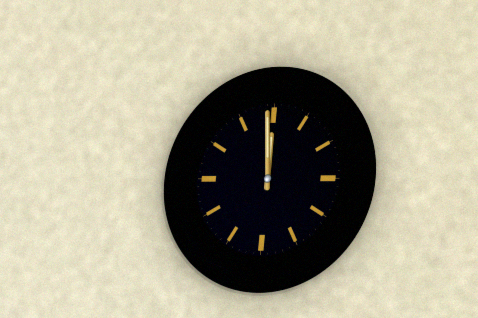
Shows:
11,59
